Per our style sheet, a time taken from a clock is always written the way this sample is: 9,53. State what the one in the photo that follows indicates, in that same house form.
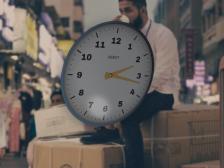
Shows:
2,17
